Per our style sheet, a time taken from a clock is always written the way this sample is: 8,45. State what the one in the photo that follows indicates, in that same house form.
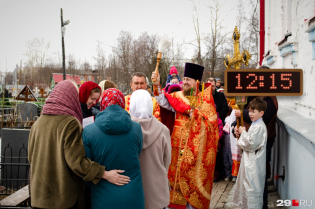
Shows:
12,15
